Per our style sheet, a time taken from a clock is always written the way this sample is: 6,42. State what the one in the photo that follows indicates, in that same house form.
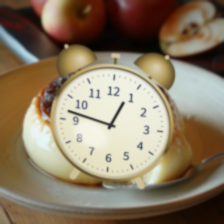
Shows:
12,47
